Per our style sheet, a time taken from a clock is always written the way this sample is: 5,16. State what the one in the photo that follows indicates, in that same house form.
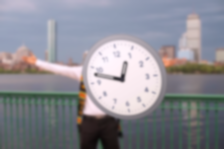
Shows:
12,48
